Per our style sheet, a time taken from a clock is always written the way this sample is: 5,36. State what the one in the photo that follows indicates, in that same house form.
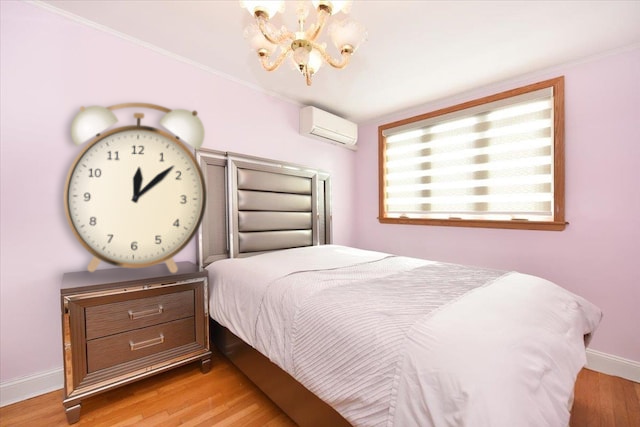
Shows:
12,08
